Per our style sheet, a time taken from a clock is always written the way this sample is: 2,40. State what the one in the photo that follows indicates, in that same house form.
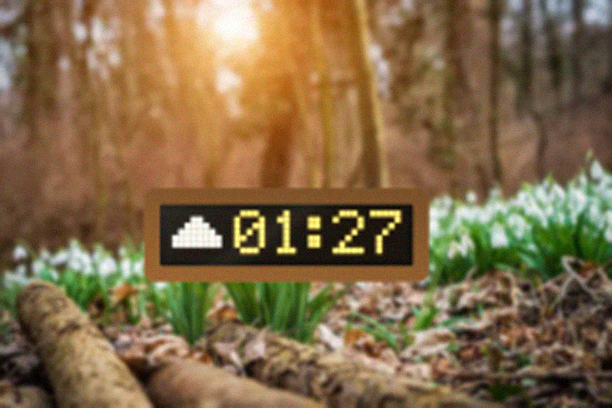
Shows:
1,27
